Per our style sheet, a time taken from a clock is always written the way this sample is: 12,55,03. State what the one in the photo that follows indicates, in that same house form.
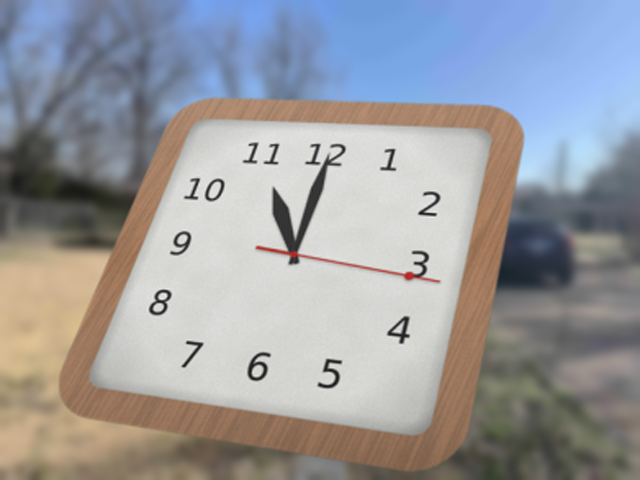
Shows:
11,00,16
